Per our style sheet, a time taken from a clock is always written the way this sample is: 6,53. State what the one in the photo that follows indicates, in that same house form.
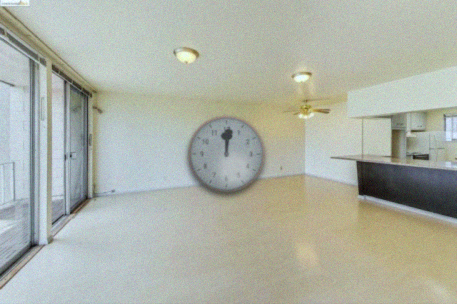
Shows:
12,01
